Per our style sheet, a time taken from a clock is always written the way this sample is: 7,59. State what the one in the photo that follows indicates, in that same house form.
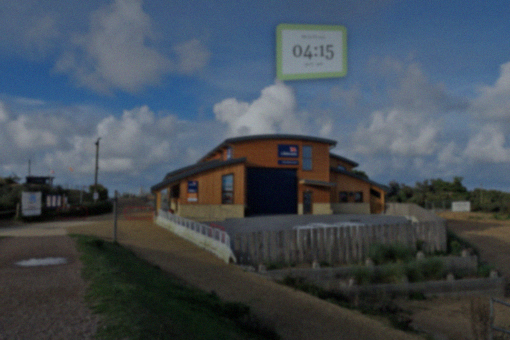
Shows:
4,15
